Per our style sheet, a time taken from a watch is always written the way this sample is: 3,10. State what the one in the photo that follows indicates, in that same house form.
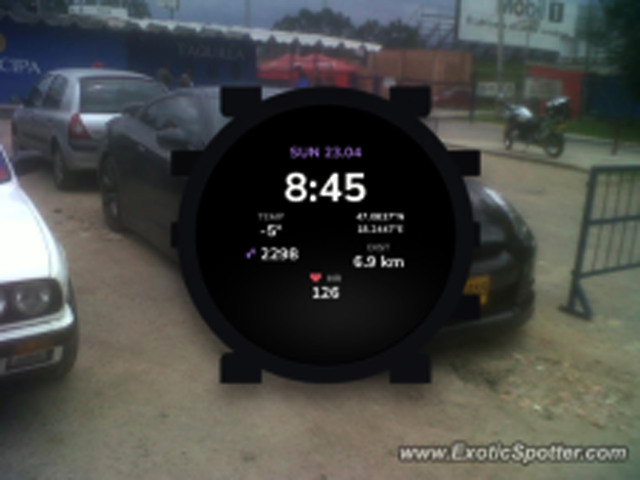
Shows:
8,45
